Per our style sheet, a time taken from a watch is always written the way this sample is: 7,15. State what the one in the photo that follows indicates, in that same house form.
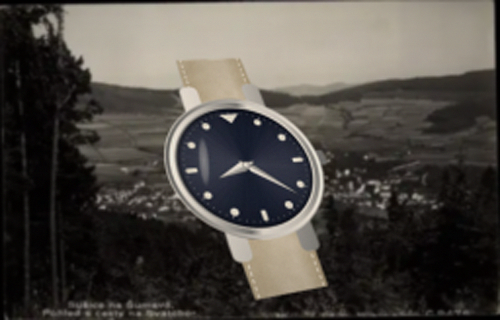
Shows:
8,22
